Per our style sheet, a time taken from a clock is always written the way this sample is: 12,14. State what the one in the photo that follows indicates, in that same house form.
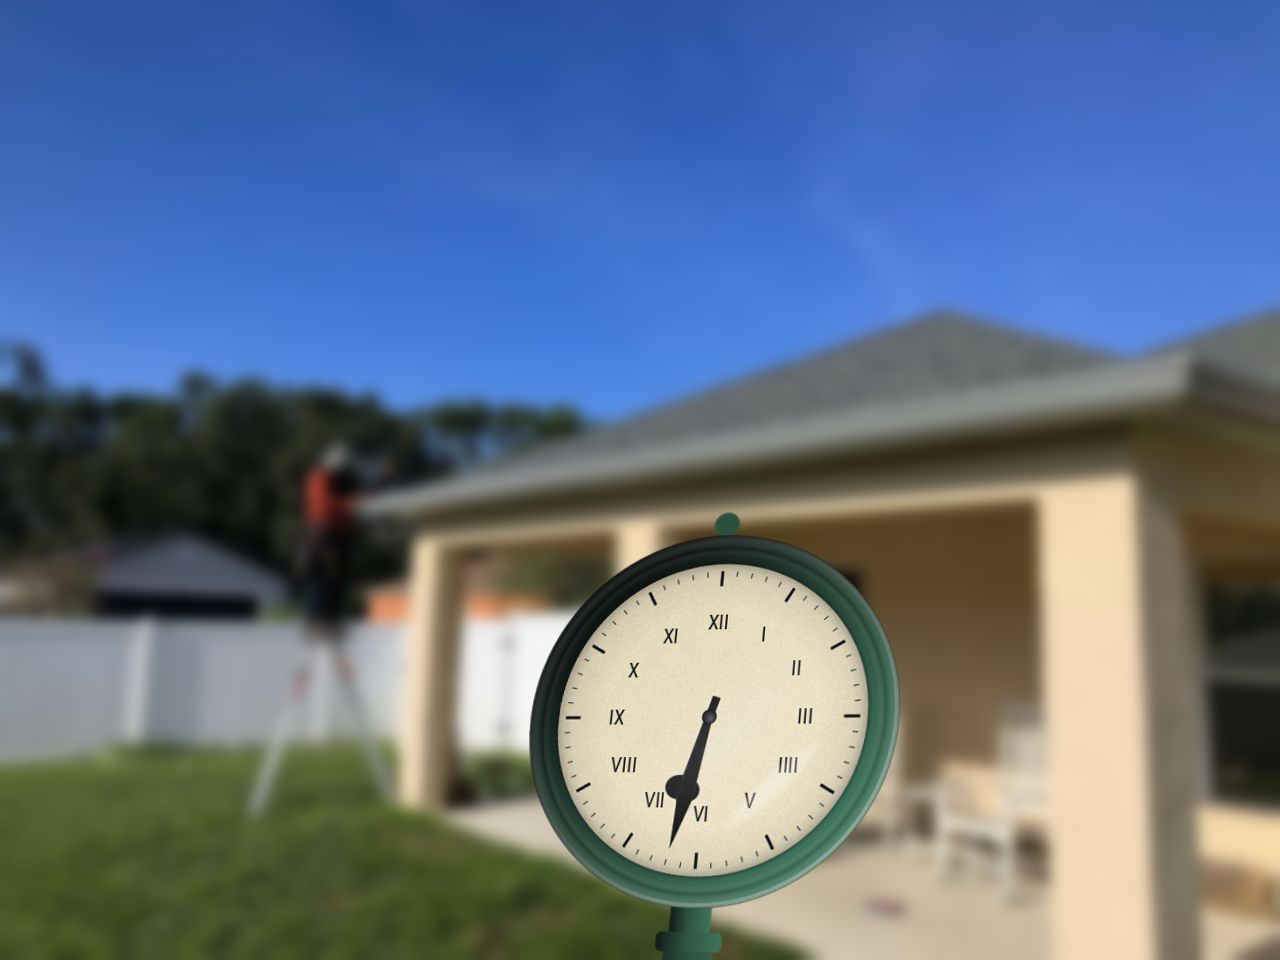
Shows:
6,32
